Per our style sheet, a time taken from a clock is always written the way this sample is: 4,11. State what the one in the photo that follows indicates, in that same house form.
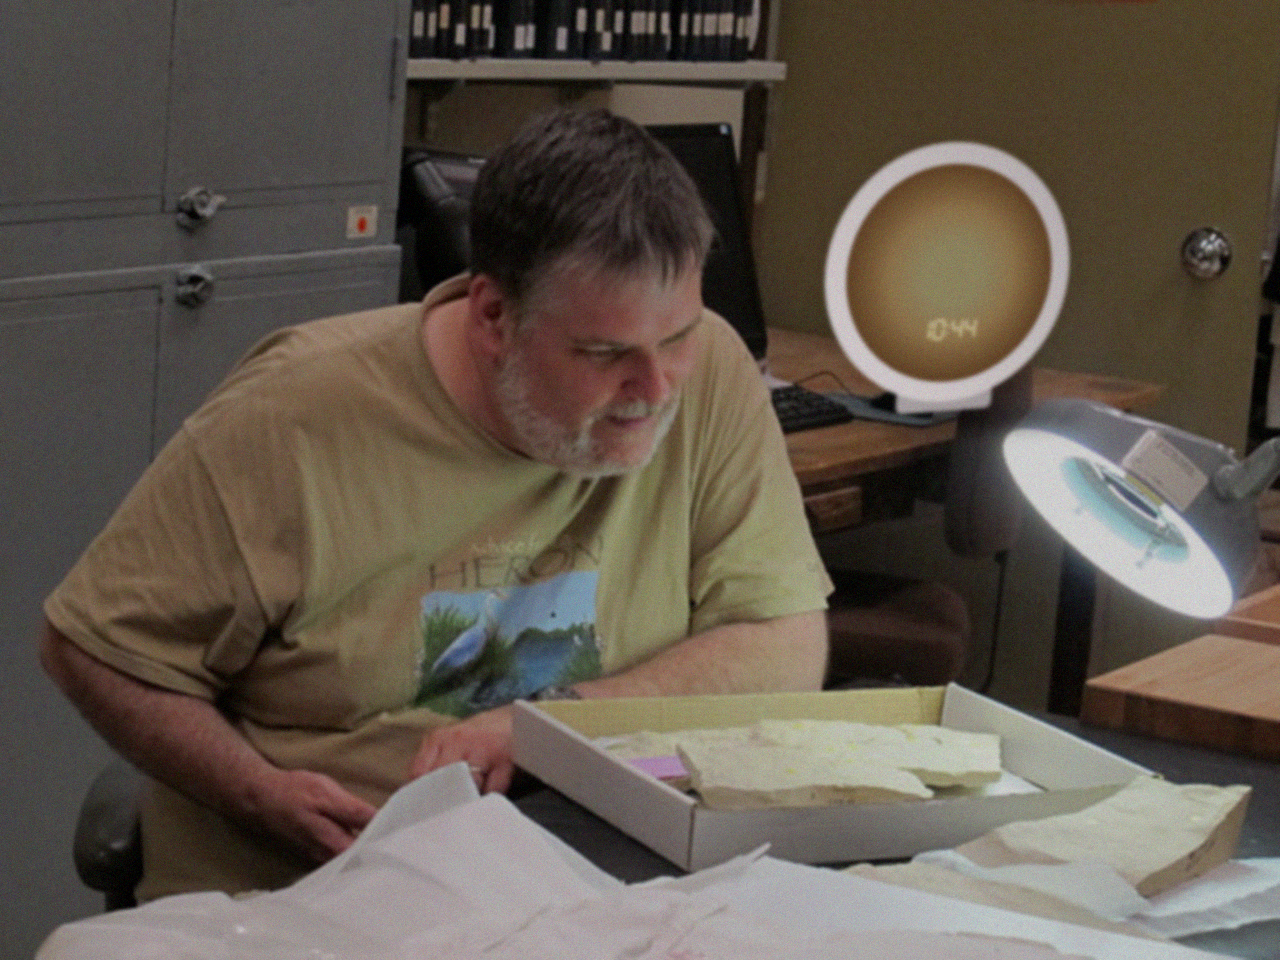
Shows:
10,44
